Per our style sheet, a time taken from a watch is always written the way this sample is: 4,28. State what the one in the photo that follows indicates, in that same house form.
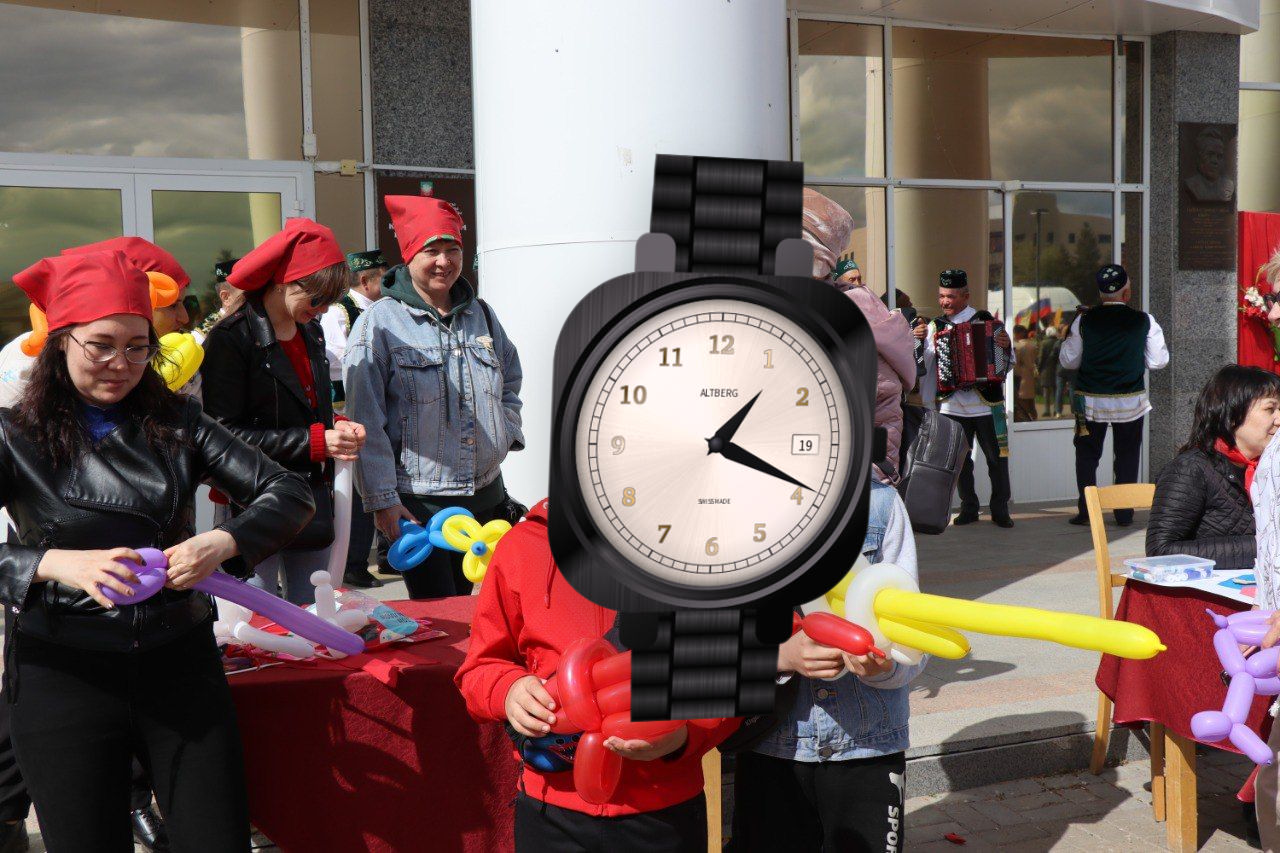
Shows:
1,19
